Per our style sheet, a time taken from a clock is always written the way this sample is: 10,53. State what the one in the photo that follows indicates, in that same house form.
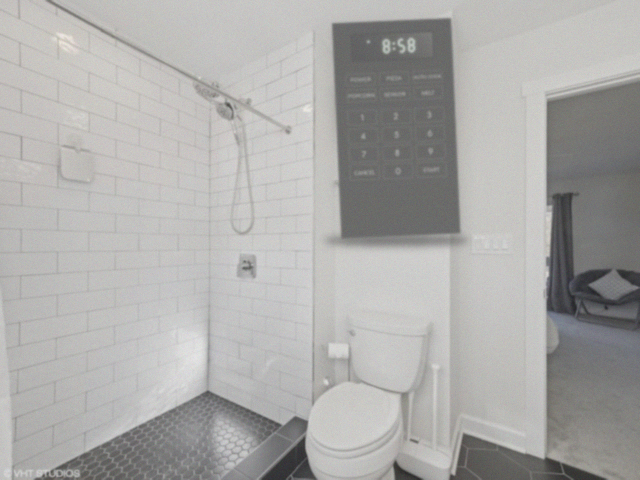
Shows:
8,58
